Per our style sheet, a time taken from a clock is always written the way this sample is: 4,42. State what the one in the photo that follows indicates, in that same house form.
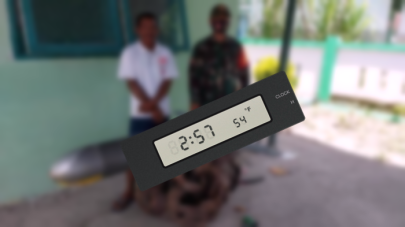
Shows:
2,57
